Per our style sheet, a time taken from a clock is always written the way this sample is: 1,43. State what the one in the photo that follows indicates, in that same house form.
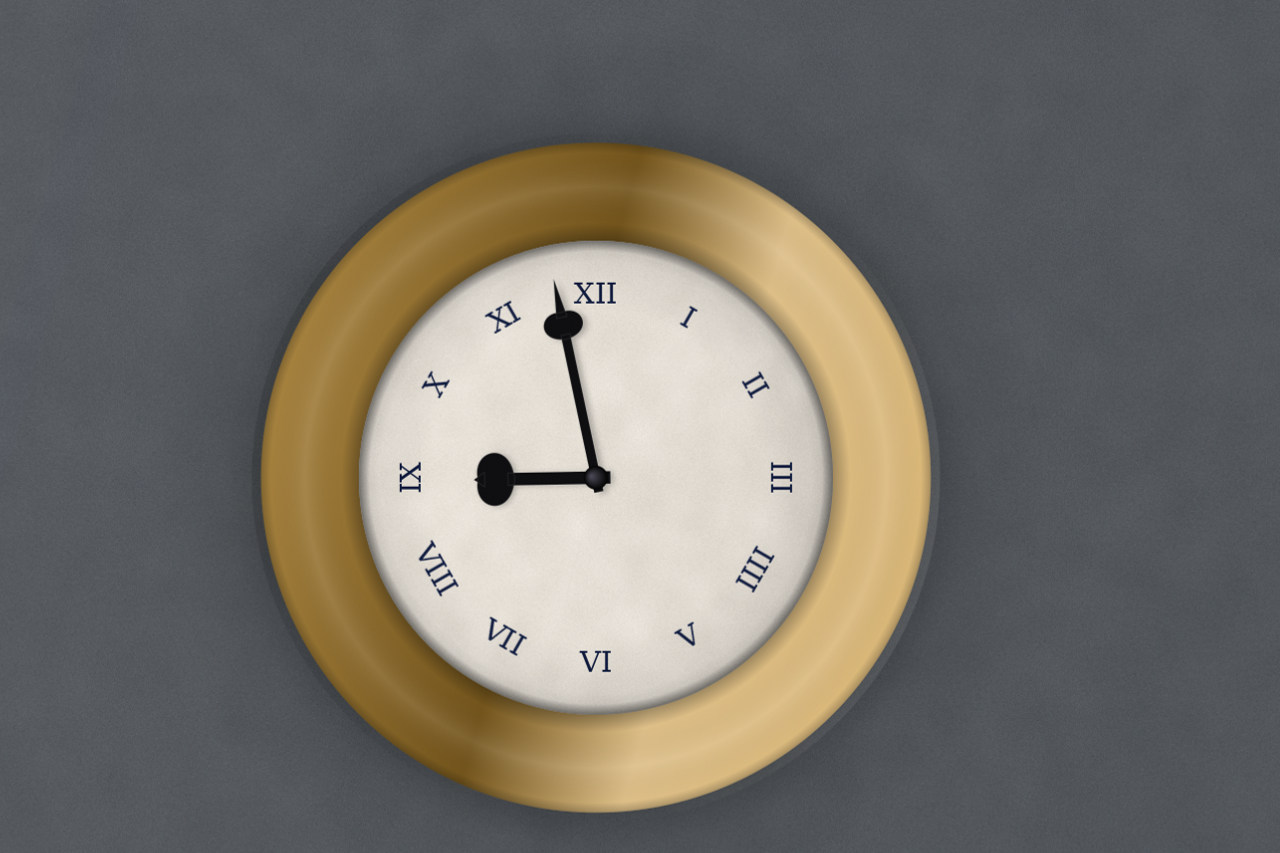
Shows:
8,58
